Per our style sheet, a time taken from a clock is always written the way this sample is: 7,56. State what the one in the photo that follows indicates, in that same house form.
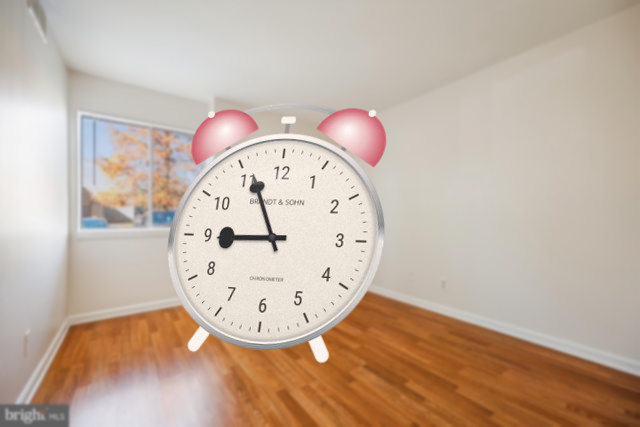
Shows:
8,56
